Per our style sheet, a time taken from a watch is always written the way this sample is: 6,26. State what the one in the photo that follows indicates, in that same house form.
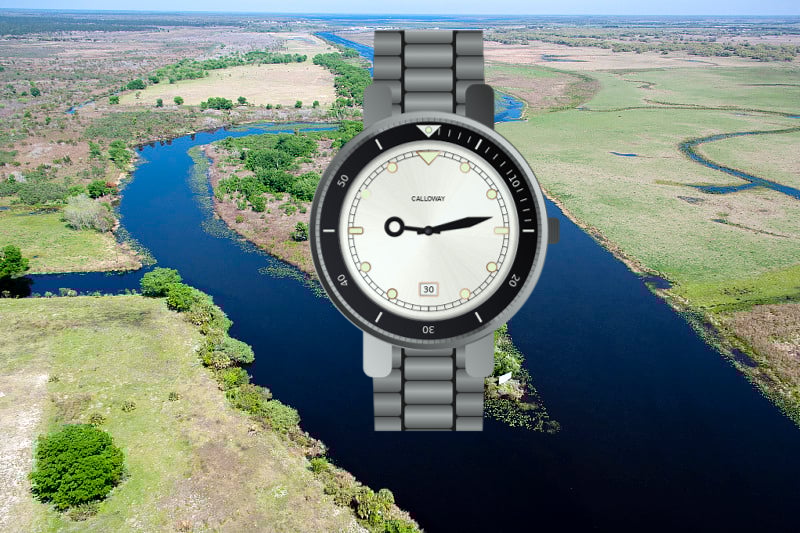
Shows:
9,13
